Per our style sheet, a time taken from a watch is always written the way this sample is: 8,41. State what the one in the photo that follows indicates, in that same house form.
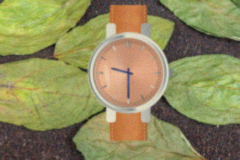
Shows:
9,30
